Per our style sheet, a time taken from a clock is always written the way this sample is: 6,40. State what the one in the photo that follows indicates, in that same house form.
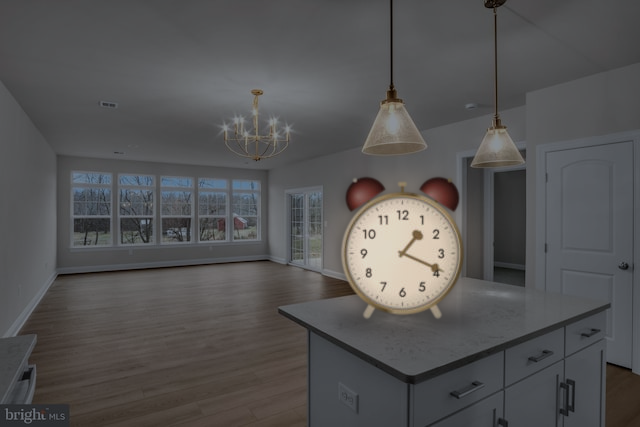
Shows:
1,19
